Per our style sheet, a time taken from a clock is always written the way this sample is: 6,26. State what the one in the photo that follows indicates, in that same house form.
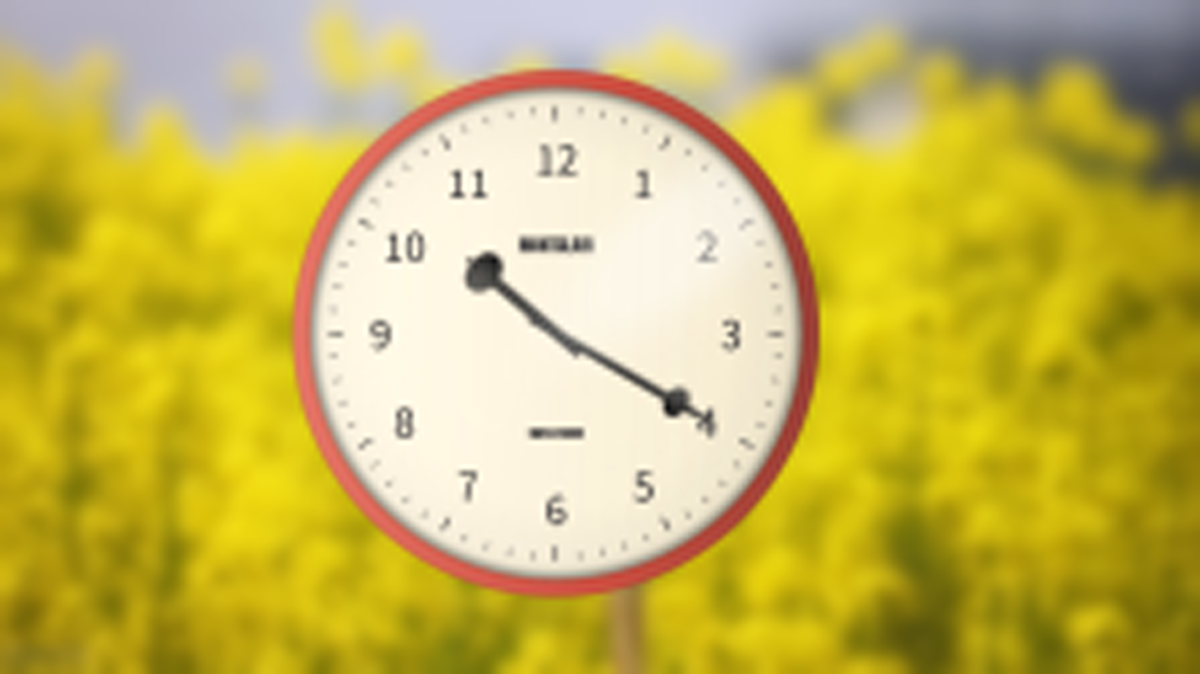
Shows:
10,20
